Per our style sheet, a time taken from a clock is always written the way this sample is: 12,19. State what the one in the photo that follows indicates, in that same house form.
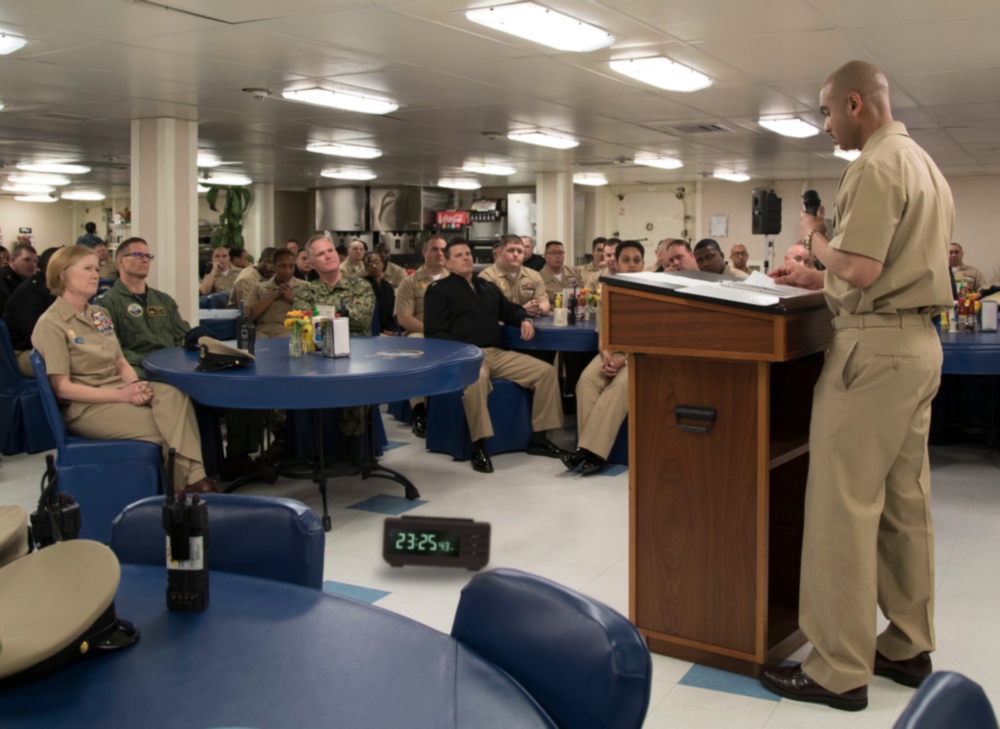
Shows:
23,25
